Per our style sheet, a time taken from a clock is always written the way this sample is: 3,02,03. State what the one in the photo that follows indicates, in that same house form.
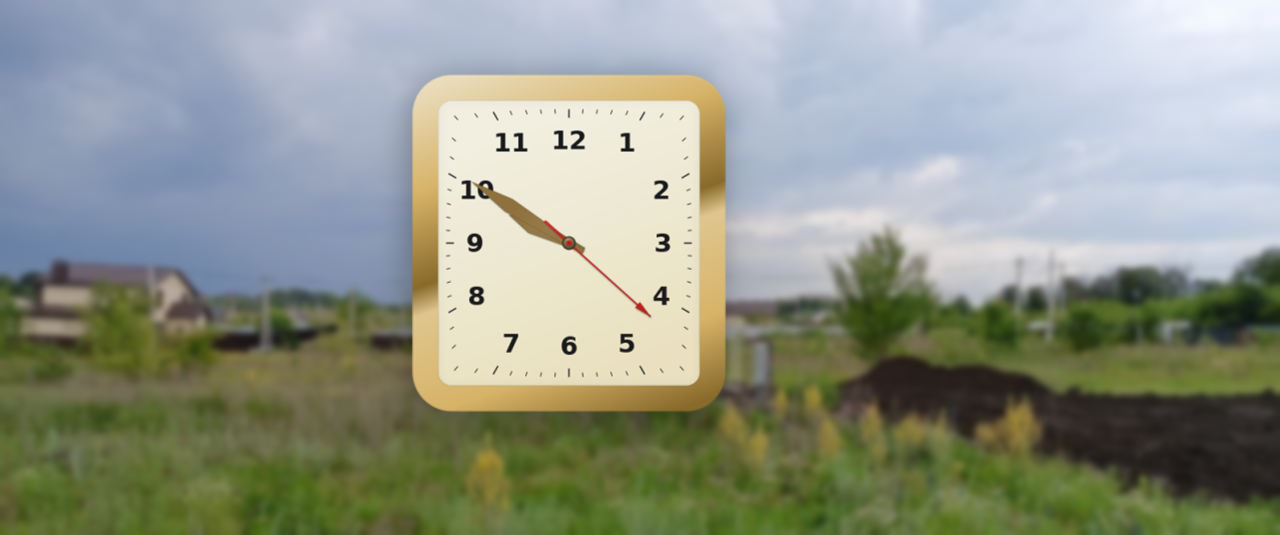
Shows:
9,50,22
